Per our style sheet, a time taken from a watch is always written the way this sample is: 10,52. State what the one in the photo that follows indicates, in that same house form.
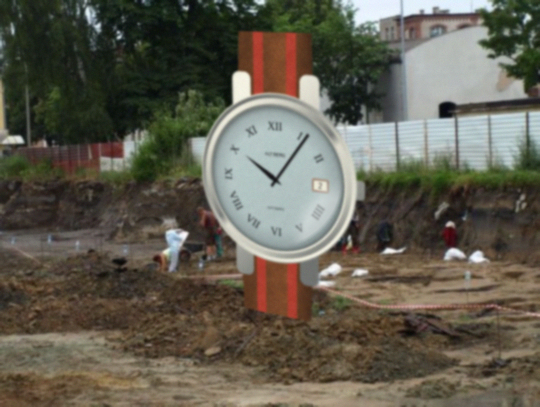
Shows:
10,06
